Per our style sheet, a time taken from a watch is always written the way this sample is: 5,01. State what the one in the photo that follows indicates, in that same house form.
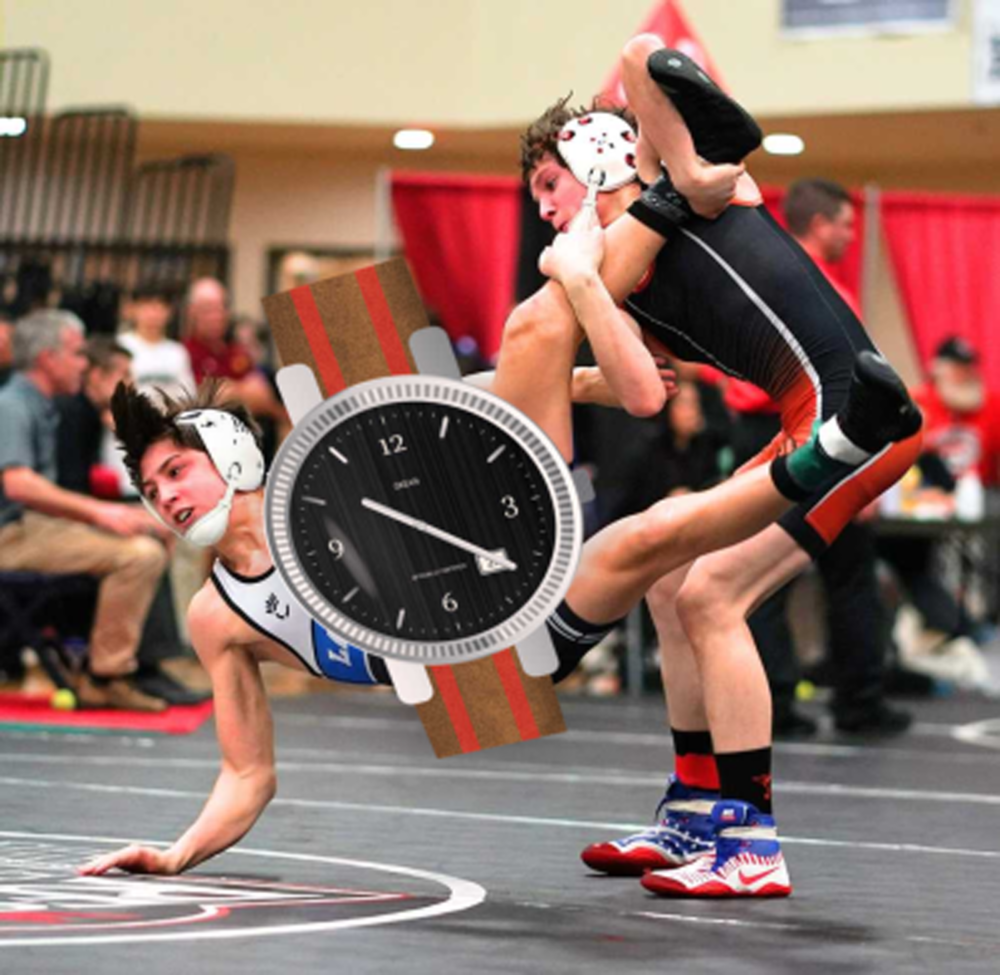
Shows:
10,22
